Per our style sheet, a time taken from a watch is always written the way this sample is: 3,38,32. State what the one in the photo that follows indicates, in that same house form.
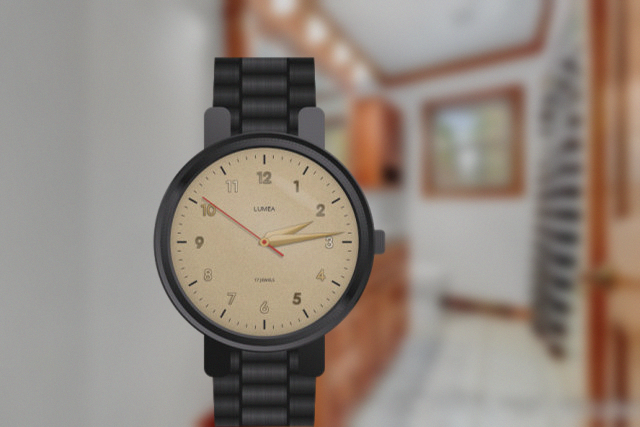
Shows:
2,13,51
